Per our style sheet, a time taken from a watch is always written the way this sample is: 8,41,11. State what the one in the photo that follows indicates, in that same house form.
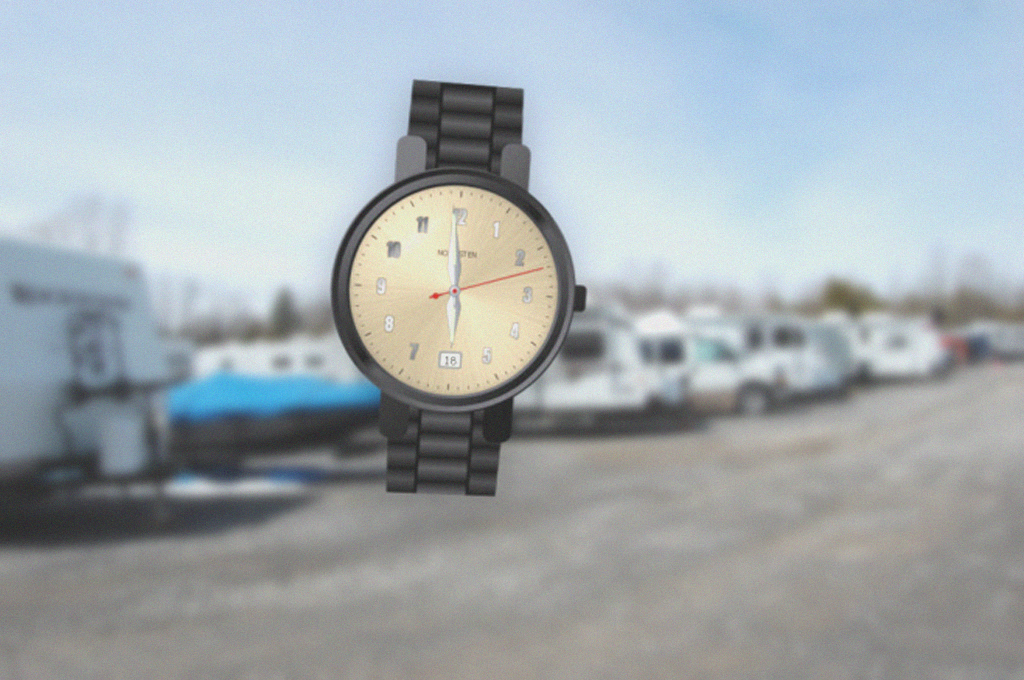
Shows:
5,59,12
